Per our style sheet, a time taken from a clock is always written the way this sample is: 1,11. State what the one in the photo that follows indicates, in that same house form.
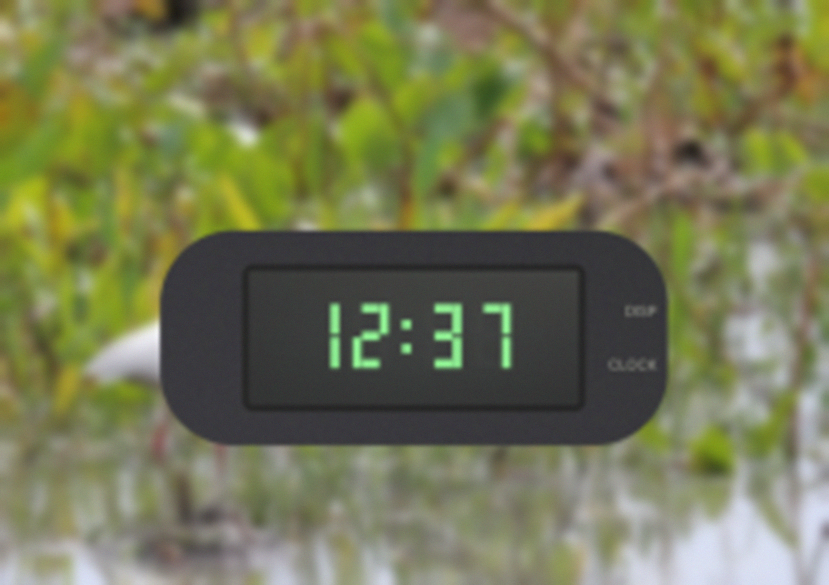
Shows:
12,37
